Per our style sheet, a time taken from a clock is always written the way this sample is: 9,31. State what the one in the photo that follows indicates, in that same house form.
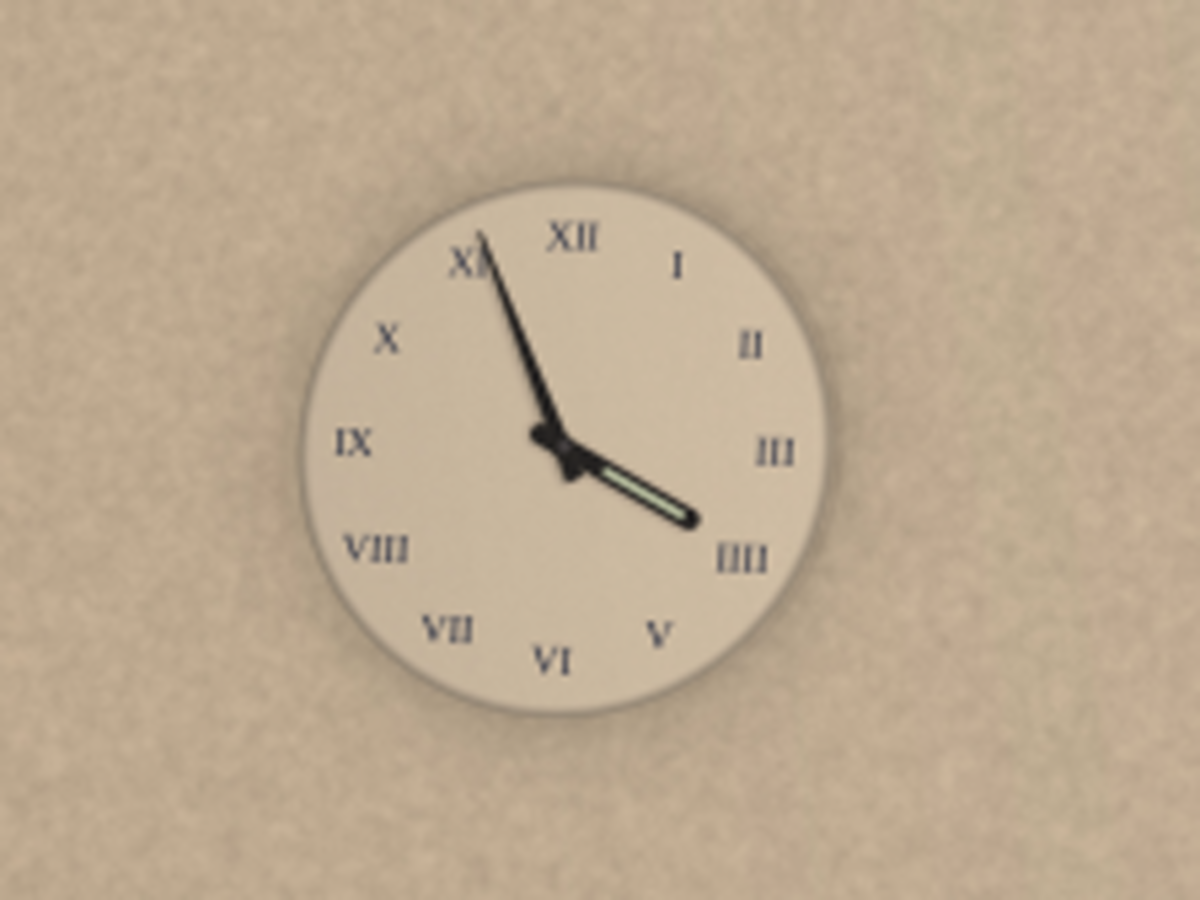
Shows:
3,56
